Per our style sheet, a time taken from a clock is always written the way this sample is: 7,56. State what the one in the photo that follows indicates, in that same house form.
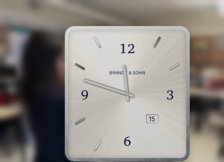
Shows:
11,48
